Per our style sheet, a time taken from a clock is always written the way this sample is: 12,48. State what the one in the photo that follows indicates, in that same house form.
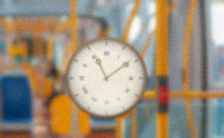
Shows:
11,09
